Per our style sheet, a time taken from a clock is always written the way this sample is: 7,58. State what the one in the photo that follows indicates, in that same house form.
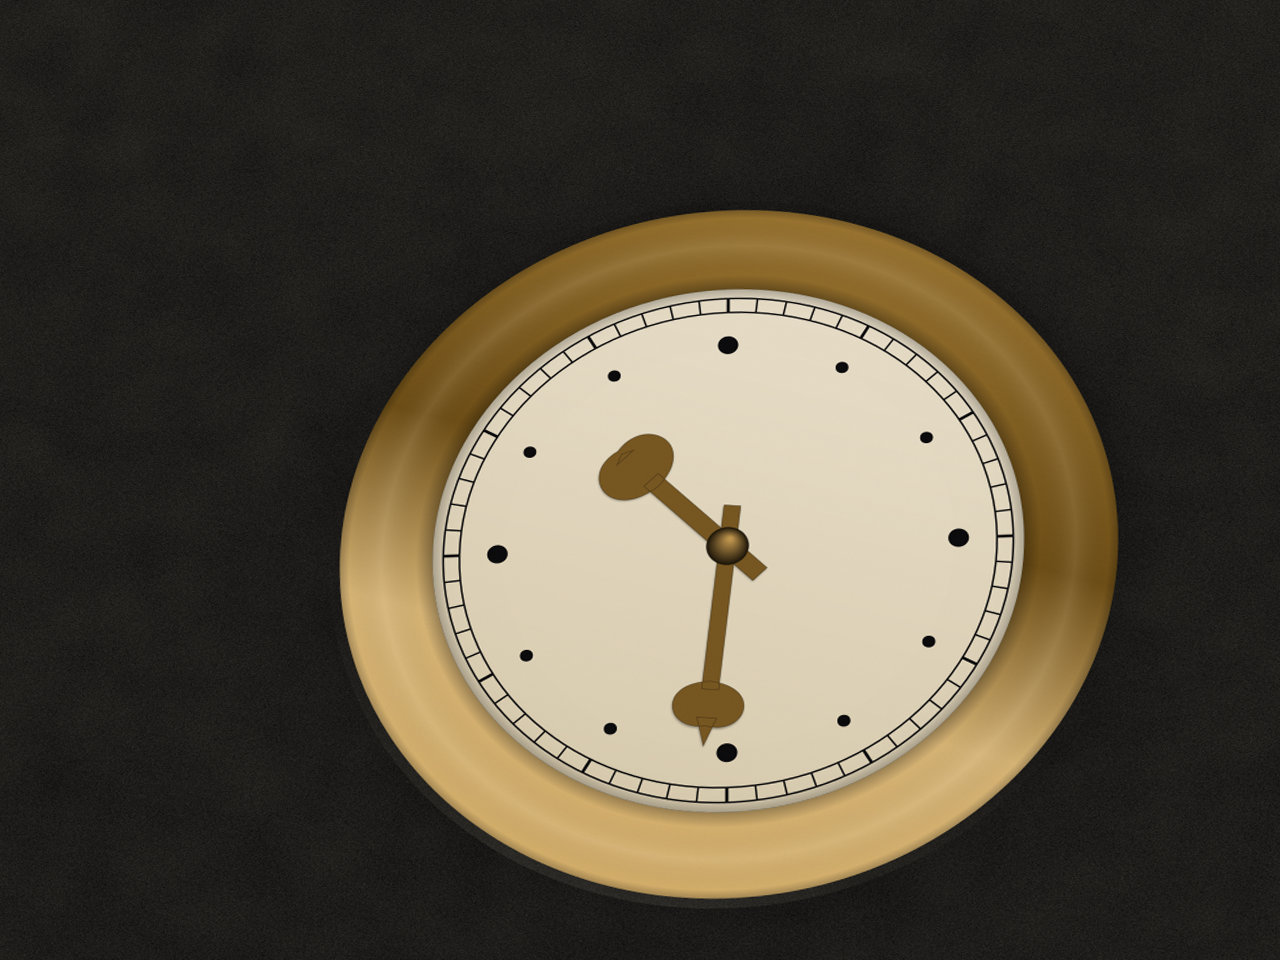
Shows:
10,31
